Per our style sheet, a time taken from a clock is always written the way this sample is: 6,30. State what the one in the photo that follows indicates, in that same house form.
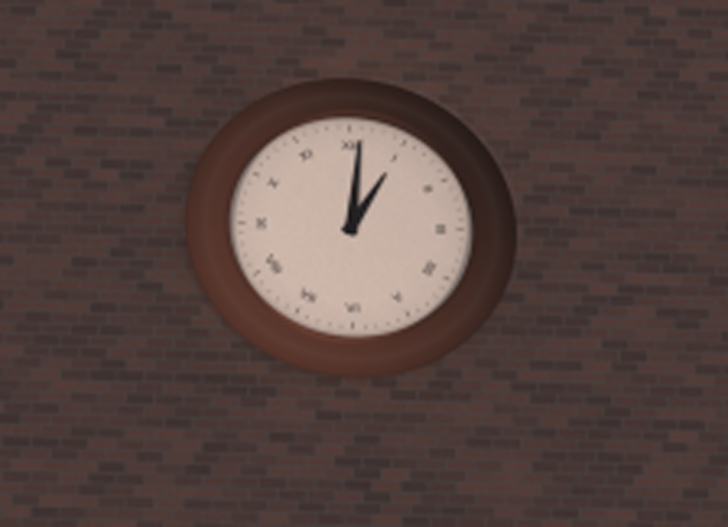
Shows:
1,01
